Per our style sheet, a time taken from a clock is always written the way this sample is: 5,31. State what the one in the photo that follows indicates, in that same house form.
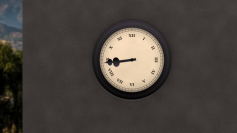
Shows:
8,44
